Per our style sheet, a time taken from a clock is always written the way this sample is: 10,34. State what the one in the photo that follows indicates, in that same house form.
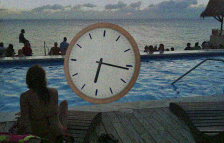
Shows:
6,16
